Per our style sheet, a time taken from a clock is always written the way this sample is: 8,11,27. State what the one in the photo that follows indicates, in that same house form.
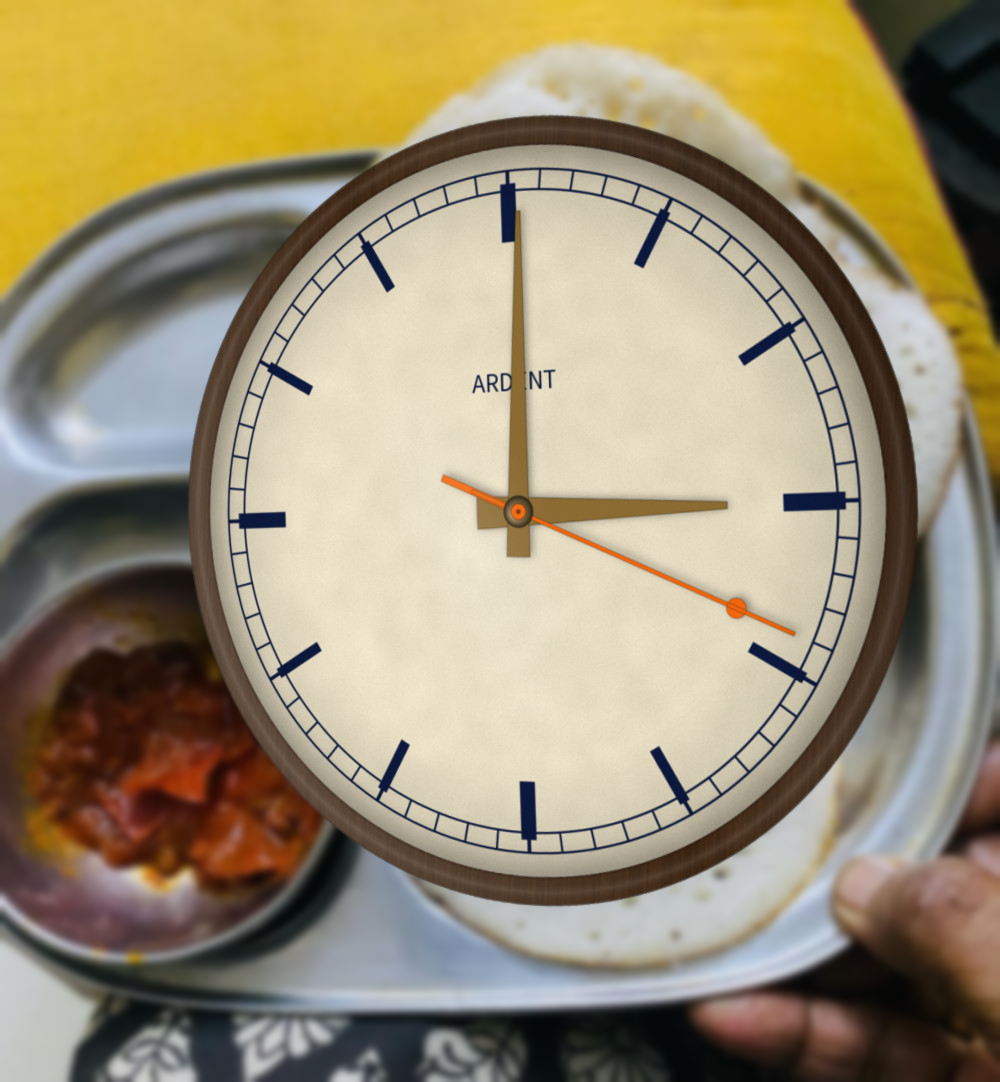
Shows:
3,00,19
